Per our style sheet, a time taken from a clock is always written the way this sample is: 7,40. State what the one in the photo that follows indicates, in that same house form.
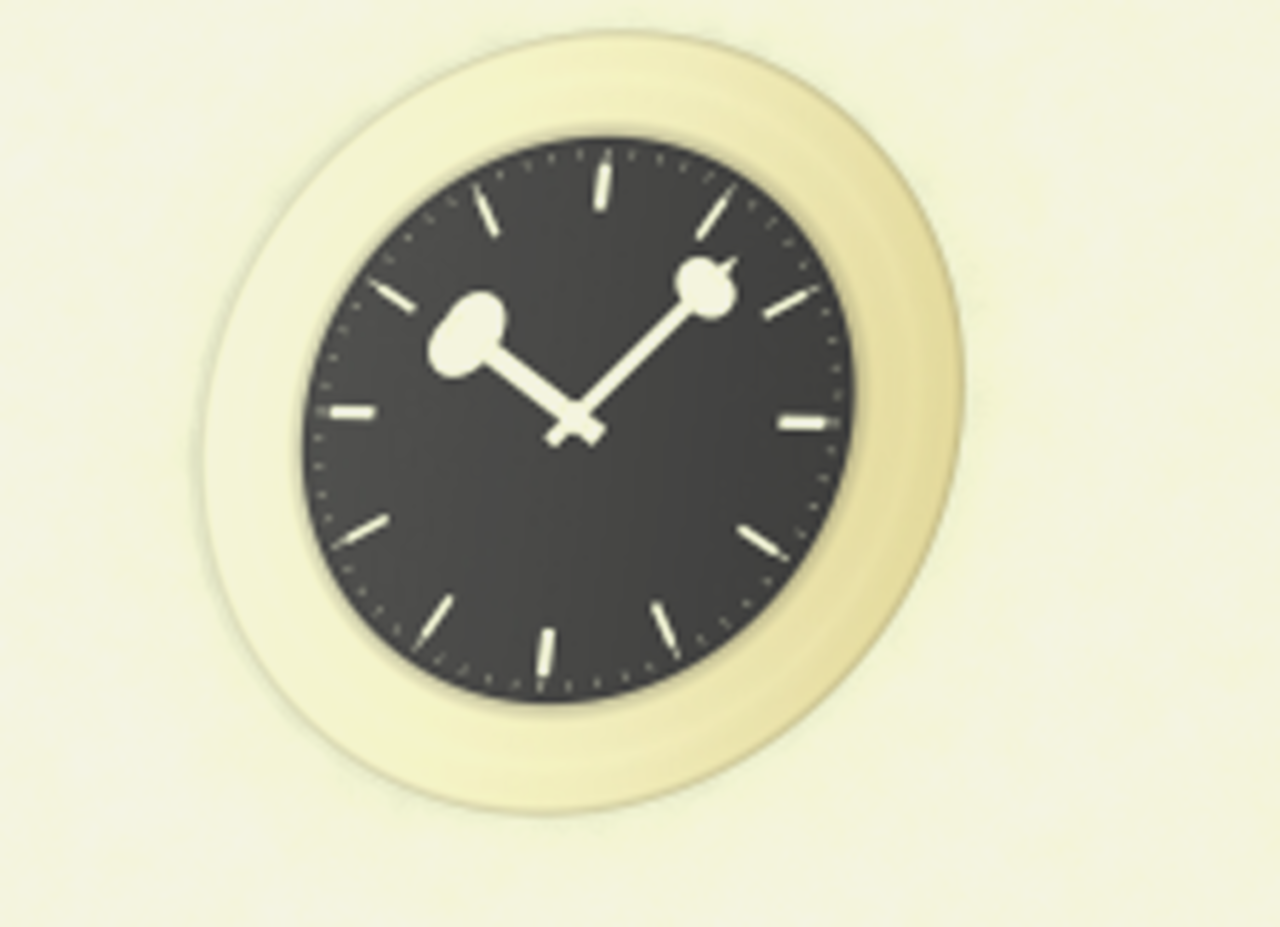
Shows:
10,07
